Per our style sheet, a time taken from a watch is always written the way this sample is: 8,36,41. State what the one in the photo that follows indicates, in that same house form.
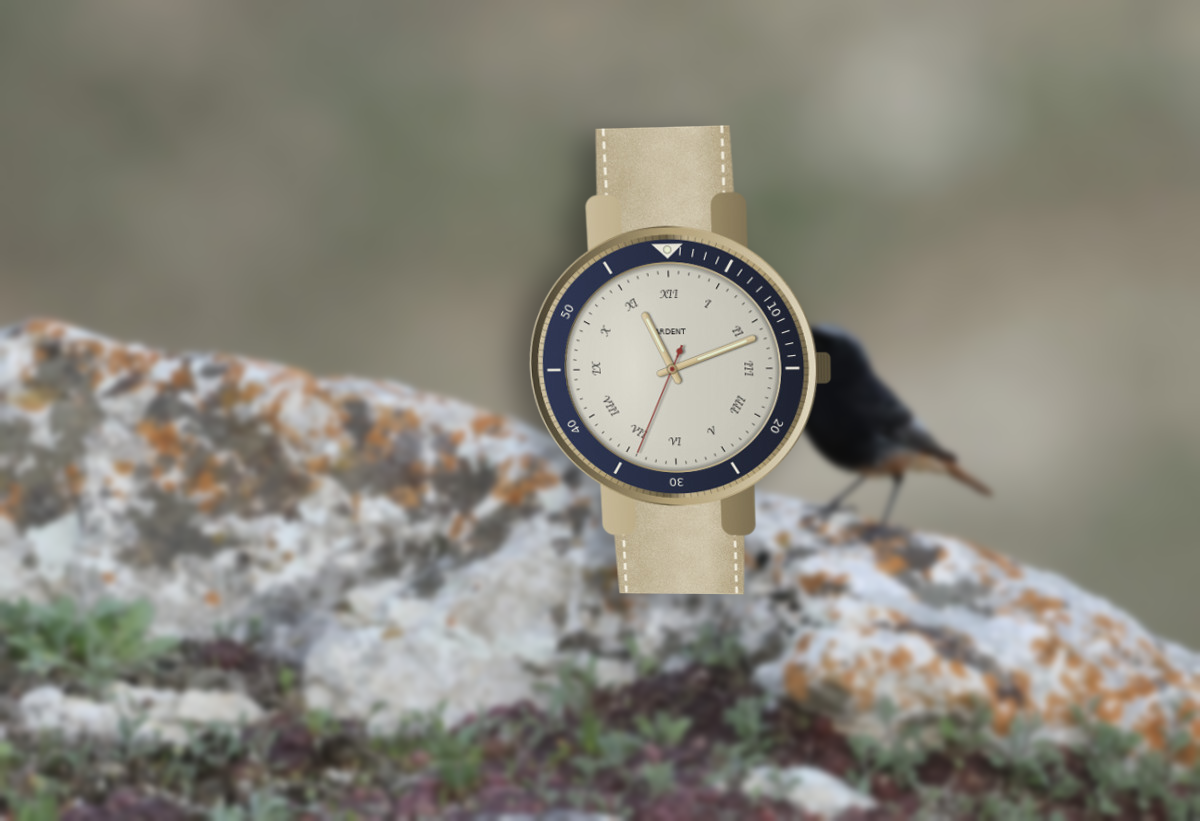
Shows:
11,11,34
